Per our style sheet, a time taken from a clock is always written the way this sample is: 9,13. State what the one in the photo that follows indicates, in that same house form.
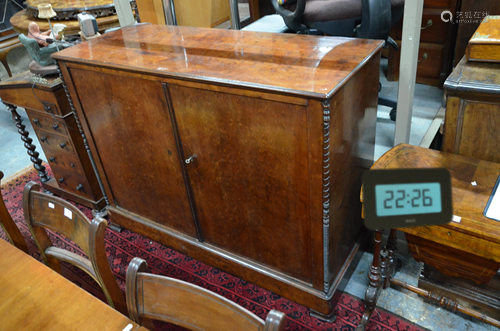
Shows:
22,26
